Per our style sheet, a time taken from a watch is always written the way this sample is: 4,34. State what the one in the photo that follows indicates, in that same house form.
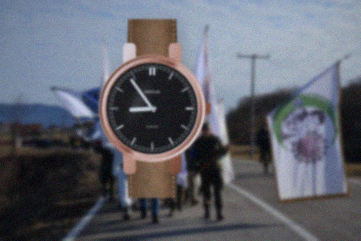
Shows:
8,54
